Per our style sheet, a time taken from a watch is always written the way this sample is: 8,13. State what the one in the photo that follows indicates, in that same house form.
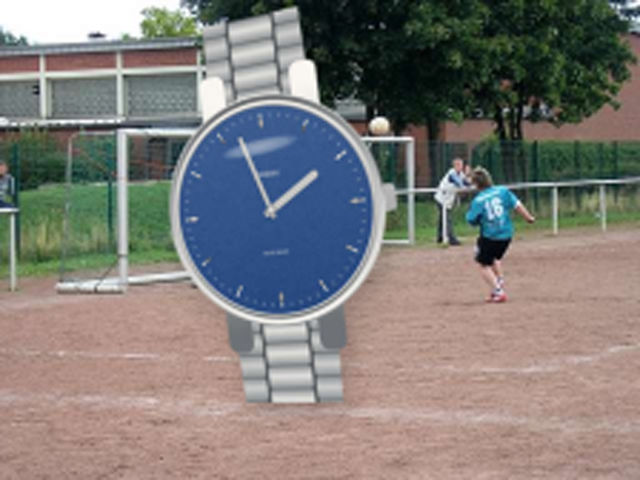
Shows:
1,57
